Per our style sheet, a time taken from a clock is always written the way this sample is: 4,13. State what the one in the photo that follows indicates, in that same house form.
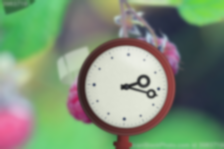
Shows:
2,17
